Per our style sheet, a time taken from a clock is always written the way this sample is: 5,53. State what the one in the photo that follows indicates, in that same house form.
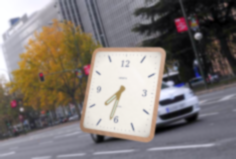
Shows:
7,32
